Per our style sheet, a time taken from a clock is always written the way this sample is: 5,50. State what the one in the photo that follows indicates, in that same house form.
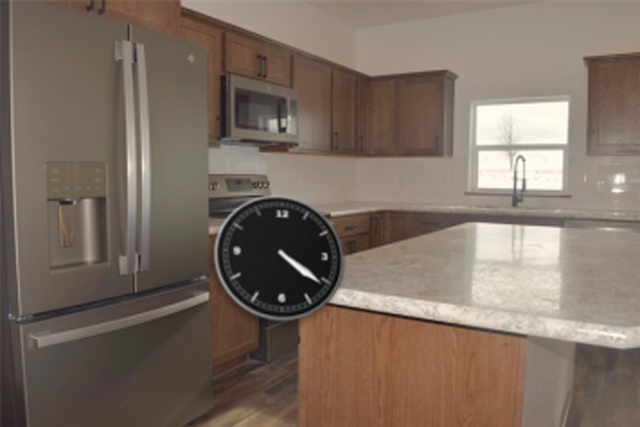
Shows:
4,21
